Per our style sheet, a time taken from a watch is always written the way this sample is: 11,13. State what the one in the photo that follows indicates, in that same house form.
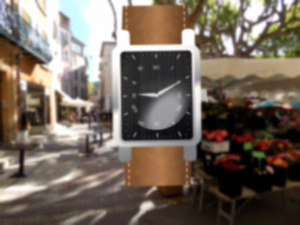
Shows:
9,10
